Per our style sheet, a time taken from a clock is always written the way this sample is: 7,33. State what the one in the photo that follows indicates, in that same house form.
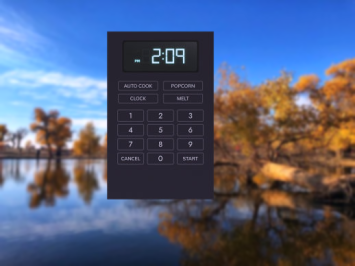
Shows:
2,09
